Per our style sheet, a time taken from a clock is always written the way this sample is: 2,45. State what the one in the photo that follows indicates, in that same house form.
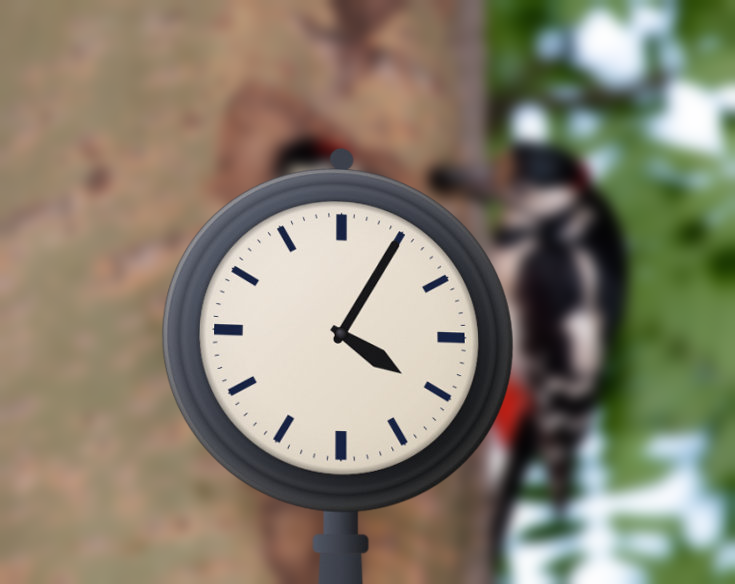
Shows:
4,05
